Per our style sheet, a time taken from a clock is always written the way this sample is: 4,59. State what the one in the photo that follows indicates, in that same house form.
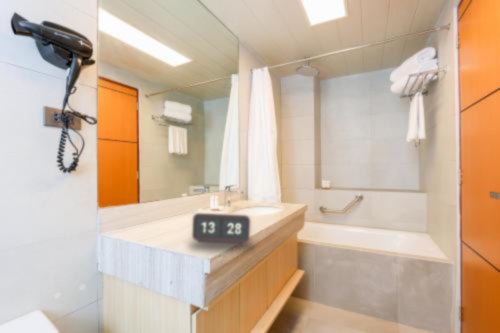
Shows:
13,28
